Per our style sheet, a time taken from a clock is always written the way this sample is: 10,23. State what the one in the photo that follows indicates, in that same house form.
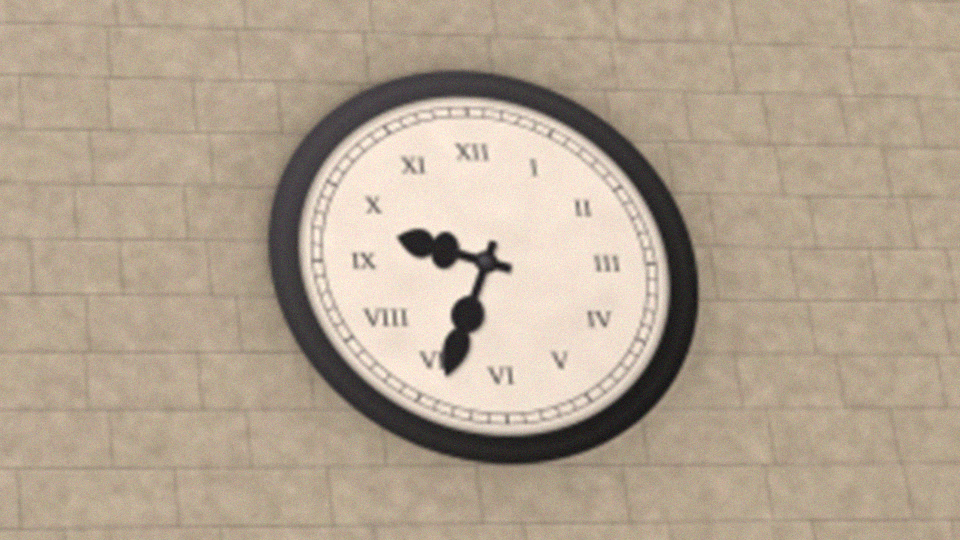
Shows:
9,34
